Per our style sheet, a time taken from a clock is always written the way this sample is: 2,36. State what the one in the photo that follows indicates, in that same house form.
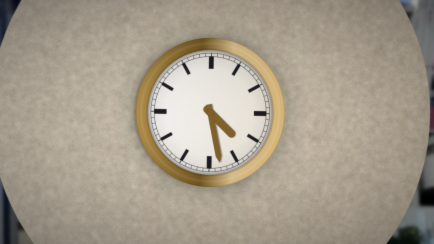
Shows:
4,28
